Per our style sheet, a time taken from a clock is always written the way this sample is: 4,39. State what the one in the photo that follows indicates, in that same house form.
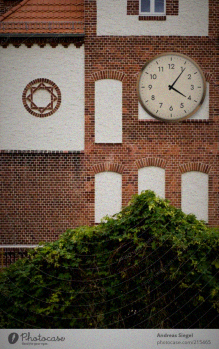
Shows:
4,06
